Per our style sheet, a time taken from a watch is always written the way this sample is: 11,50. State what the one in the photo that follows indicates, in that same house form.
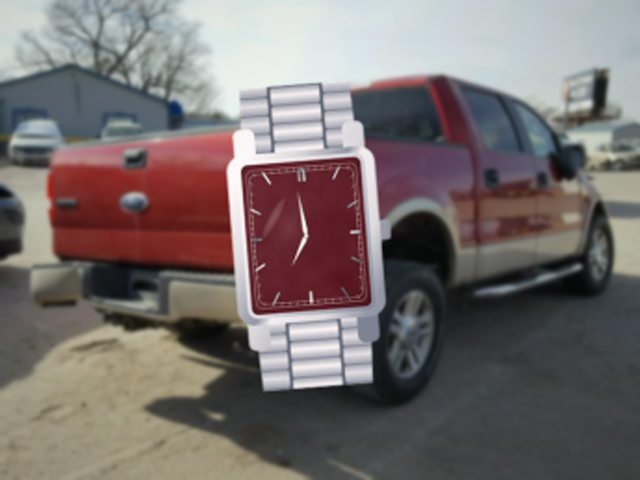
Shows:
6,59
